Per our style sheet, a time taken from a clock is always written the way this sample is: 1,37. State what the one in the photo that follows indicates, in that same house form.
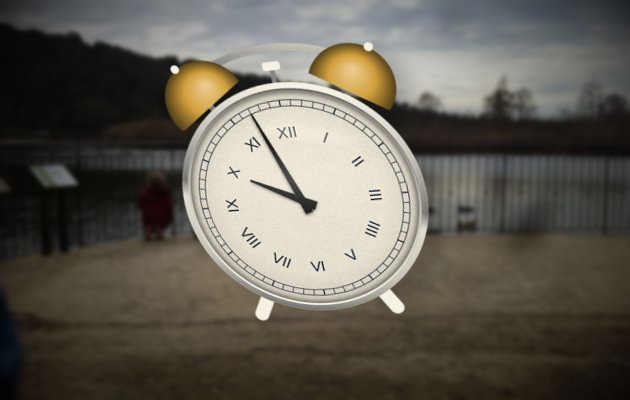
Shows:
9,57
